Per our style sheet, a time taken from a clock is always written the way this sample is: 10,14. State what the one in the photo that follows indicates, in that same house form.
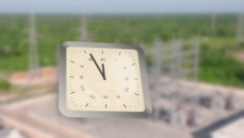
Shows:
11,56
